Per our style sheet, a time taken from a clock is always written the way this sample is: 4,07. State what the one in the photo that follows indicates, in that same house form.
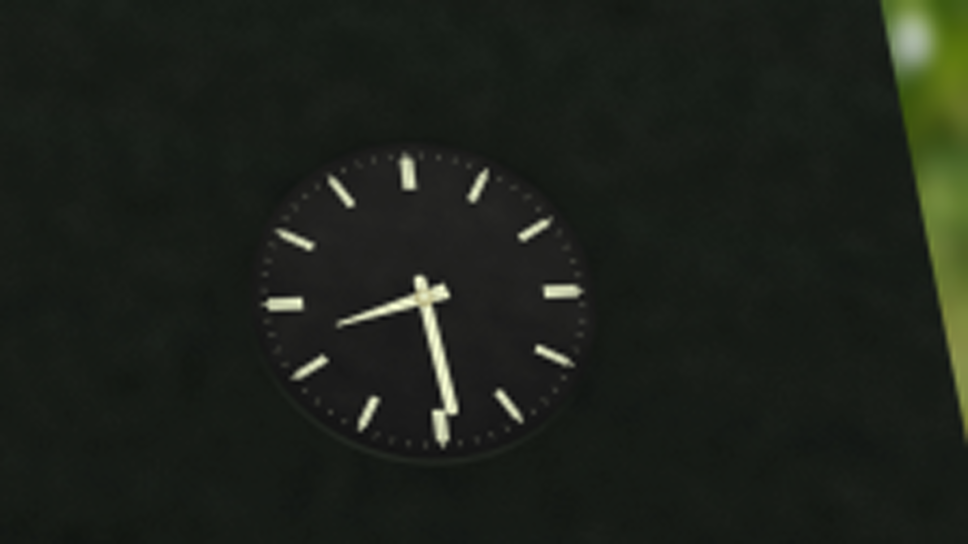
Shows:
8,29
